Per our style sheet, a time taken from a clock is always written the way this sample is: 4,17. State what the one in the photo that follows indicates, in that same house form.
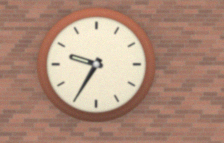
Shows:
9,35
